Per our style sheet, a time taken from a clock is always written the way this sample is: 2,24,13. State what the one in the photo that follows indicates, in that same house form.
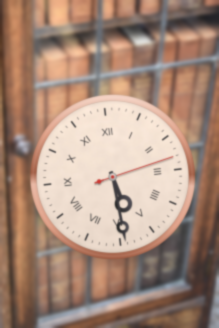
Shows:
5,29,13
